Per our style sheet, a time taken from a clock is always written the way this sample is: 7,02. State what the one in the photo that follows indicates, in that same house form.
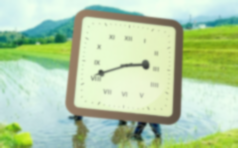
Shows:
2,41
